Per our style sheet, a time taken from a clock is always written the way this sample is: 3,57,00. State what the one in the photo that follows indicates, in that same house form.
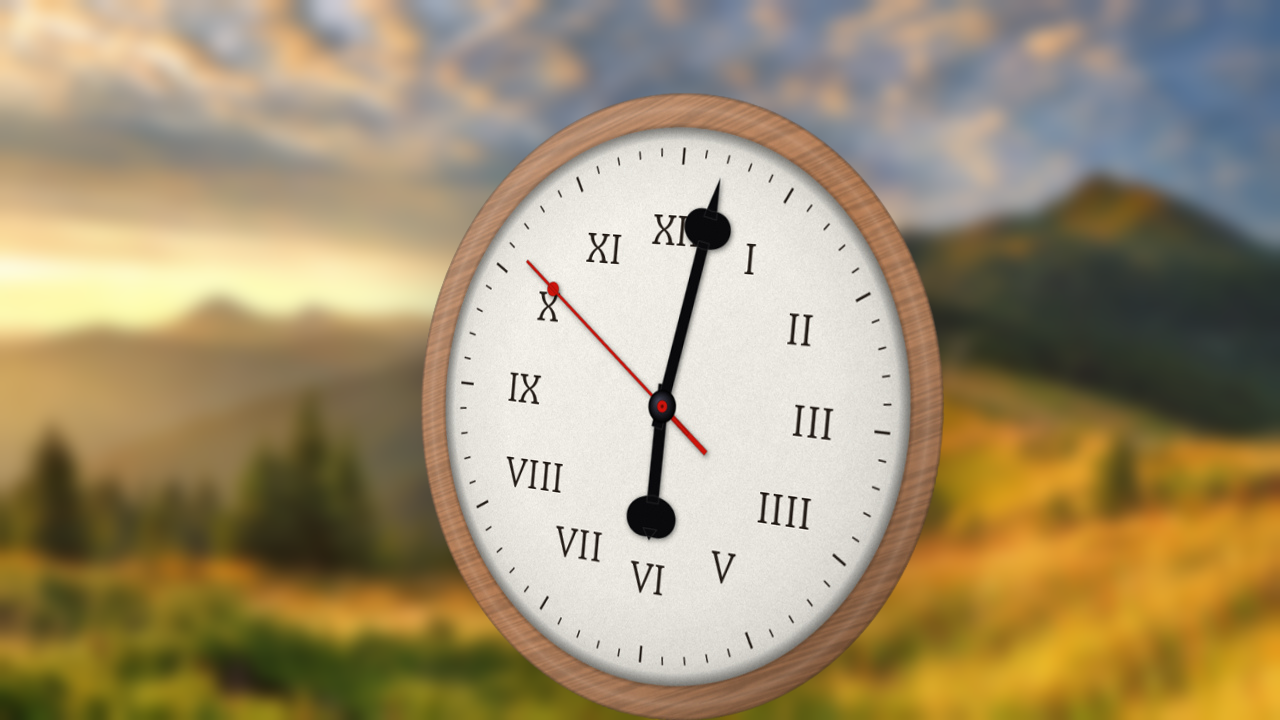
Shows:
6,01,51
